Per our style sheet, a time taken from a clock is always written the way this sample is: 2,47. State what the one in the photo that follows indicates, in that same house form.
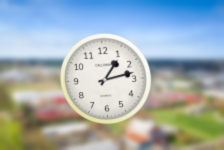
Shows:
1,13
